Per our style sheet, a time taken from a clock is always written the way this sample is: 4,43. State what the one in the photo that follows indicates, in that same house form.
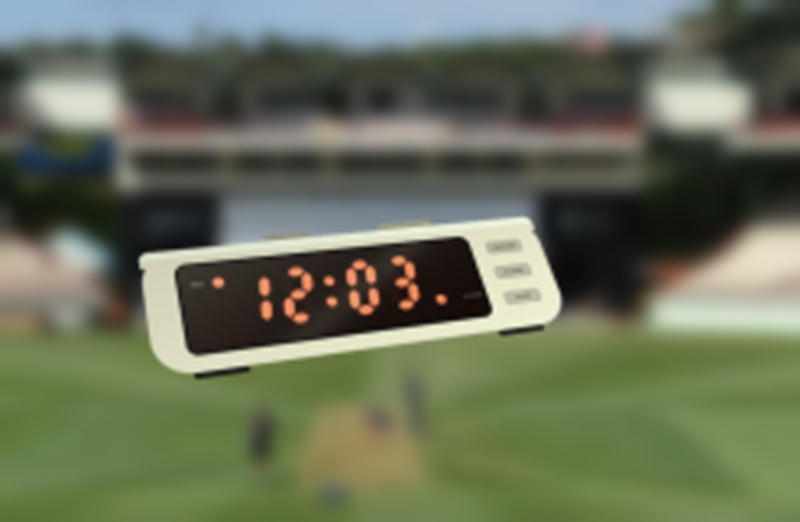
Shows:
12,03
